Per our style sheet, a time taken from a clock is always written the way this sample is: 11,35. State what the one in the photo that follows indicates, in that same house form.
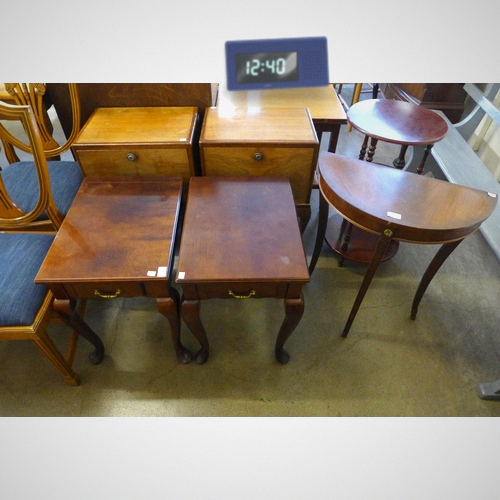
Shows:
12,40
